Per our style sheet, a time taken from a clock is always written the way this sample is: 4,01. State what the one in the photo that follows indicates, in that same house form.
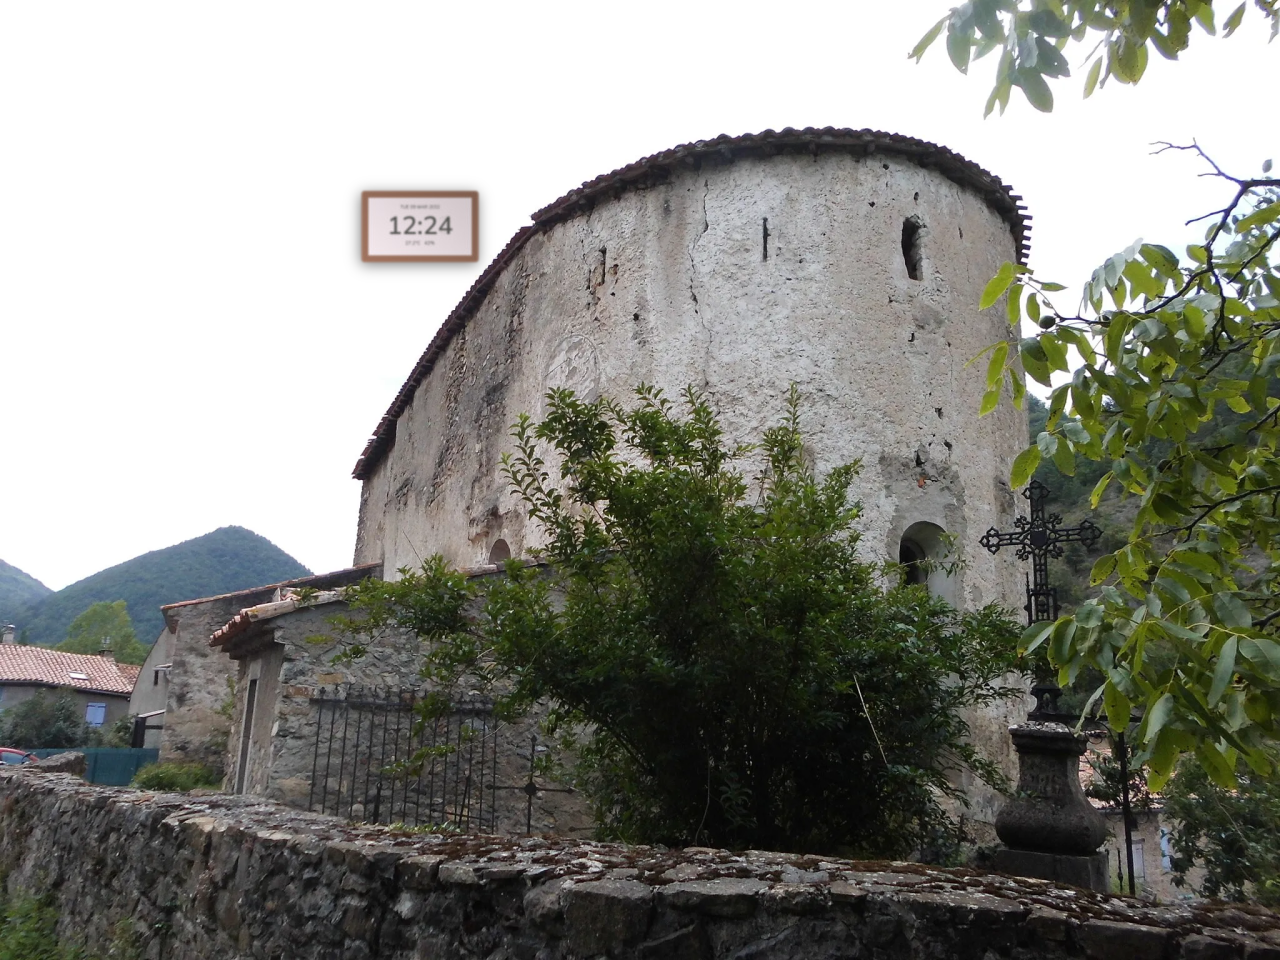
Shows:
12,24
